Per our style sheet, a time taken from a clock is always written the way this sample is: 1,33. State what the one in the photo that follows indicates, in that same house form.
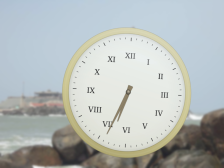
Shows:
6,34
